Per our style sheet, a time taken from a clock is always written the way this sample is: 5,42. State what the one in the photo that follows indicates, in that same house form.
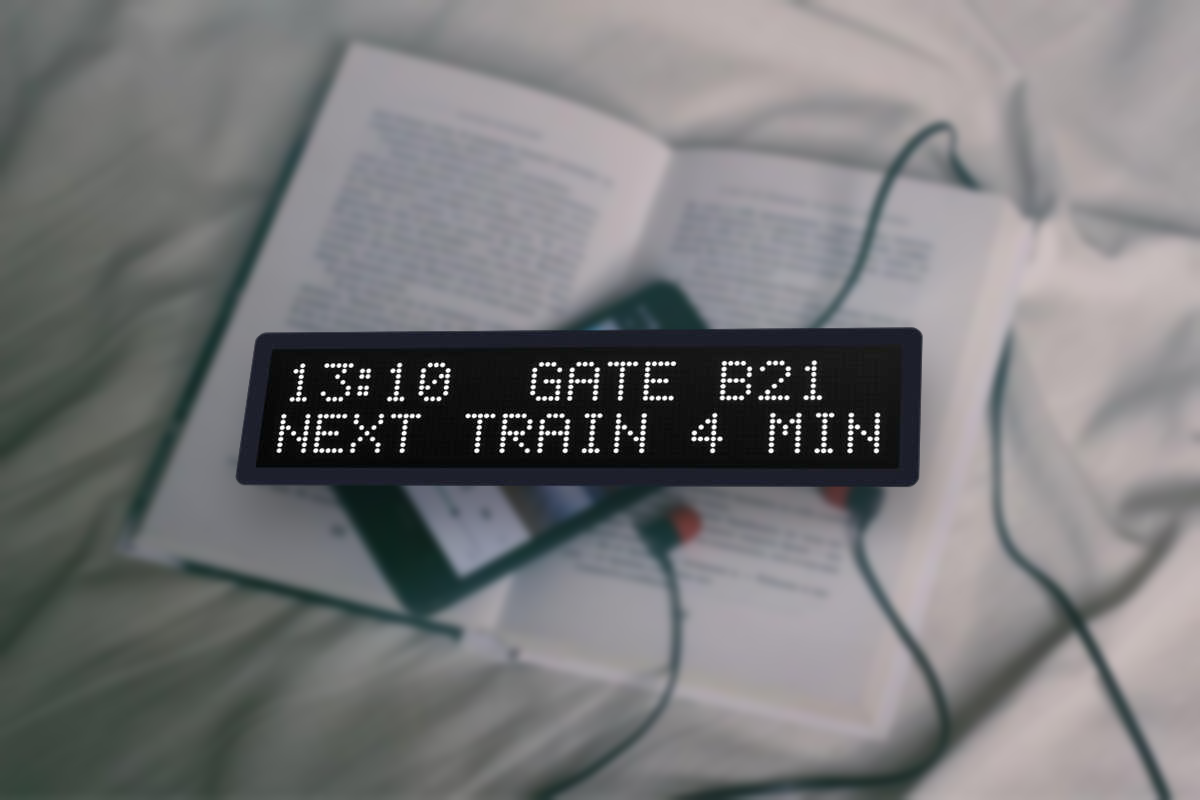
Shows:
13,10
